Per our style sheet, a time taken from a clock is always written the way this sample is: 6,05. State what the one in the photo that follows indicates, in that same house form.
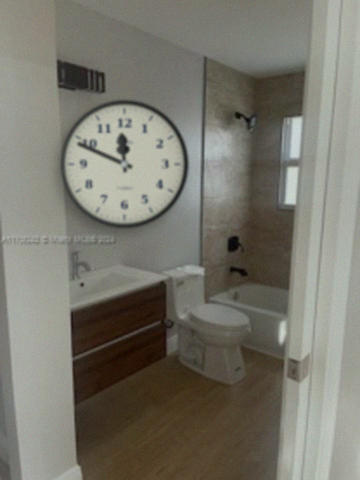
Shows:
11,49
